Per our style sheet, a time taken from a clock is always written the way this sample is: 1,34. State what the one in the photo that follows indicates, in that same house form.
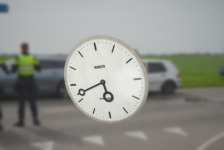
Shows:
5,42
